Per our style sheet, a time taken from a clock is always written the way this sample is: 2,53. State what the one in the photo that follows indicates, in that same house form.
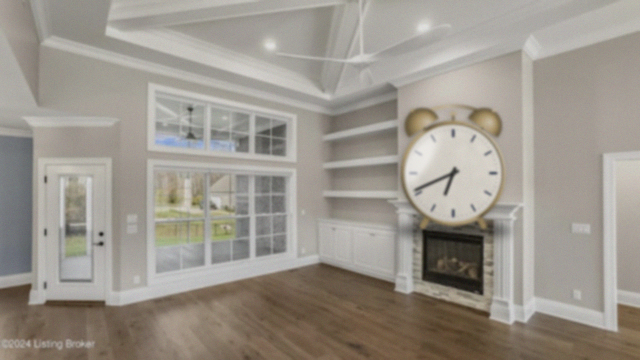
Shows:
6,41
